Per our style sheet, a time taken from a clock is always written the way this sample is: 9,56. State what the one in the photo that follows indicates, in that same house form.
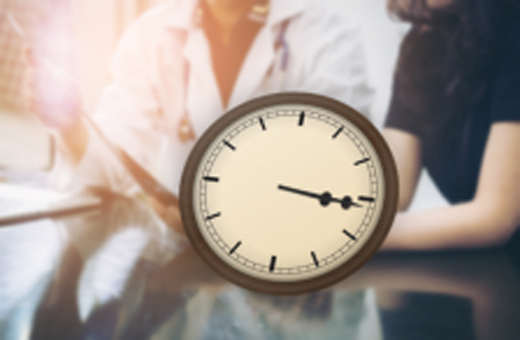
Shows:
3,16
